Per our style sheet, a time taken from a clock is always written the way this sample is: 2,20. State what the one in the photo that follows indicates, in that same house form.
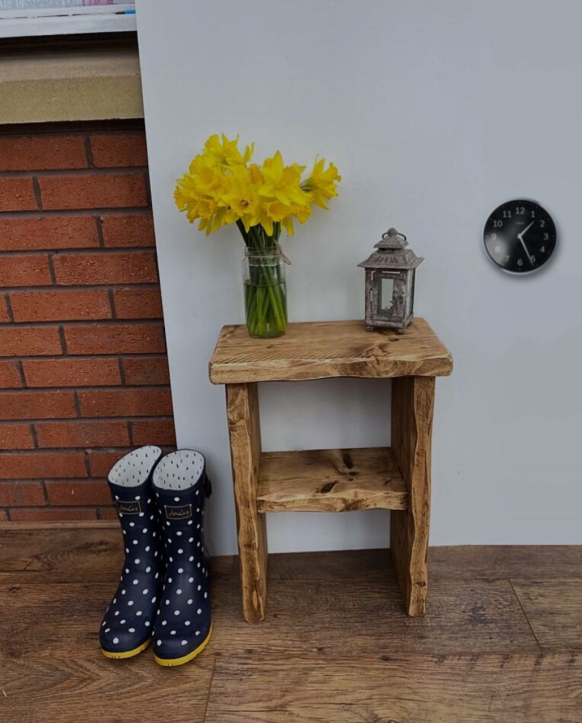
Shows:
1,26
